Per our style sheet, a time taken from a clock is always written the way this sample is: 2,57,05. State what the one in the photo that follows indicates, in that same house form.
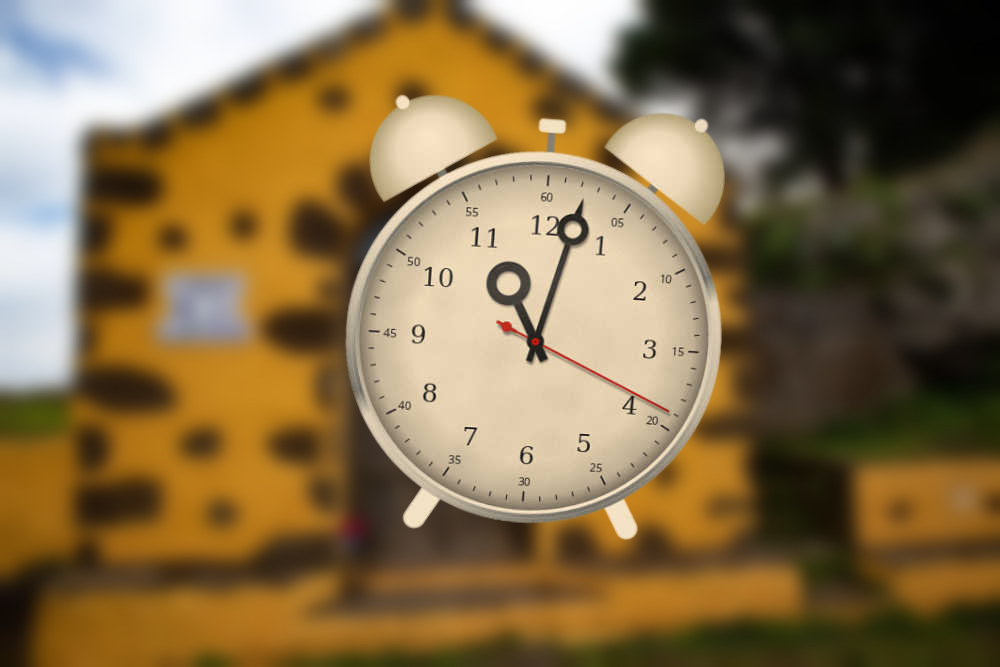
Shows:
11,02,19
